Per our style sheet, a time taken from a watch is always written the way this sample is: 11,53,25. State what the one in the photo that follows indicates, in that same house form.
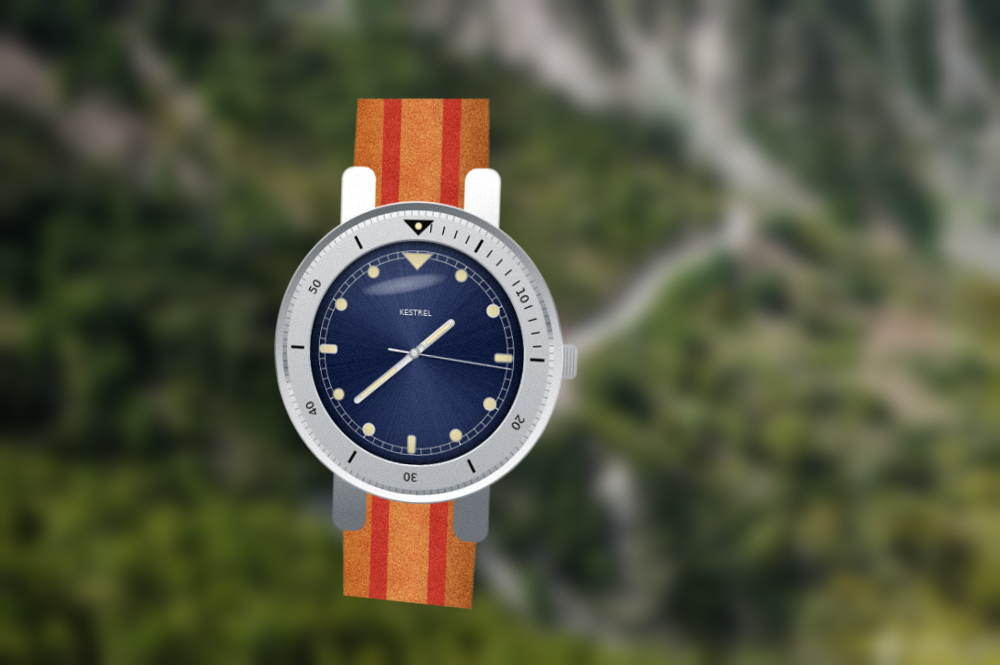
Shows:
1,38,16
